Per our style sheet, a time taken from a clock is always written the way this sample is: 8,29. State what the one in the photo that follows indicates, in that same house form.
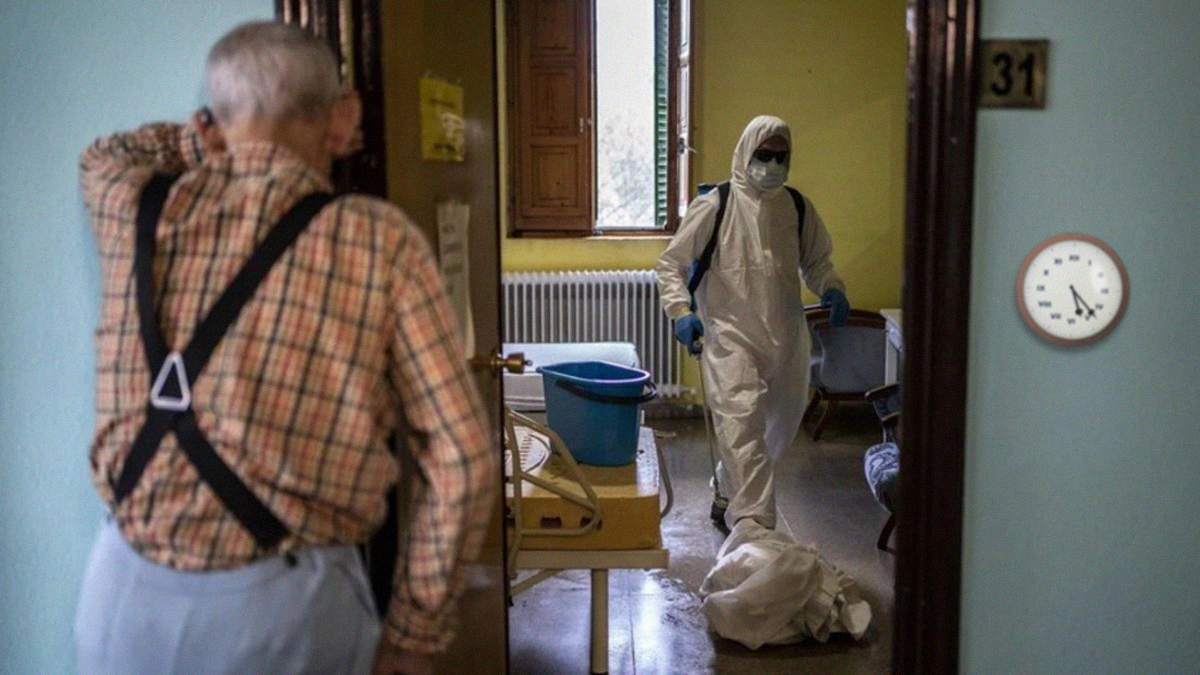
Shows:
5,23
